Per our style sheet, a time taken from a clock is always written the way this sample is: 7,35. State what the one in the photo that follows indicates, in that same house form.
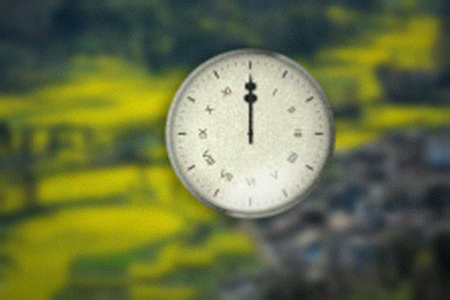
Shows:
12,00
